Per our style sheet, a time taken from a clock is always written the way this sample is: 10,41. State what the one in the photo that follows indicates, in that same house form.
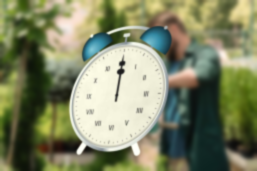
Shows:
12,00
